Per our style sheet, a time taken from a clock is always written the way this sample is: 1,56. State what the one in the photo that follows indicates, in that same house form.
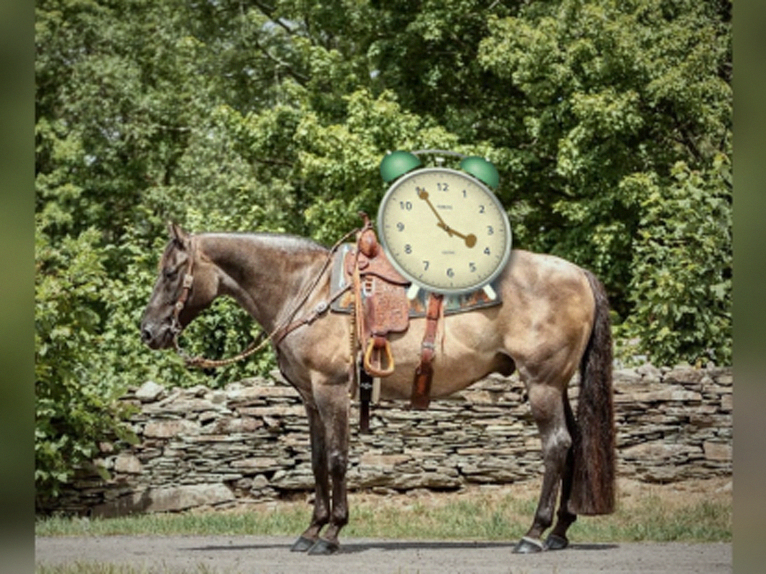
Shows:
3,55
